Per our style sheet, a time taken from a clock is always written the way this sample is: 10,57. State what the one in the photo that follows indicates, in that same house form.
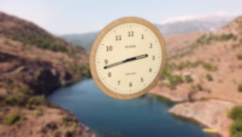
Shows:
2,43
